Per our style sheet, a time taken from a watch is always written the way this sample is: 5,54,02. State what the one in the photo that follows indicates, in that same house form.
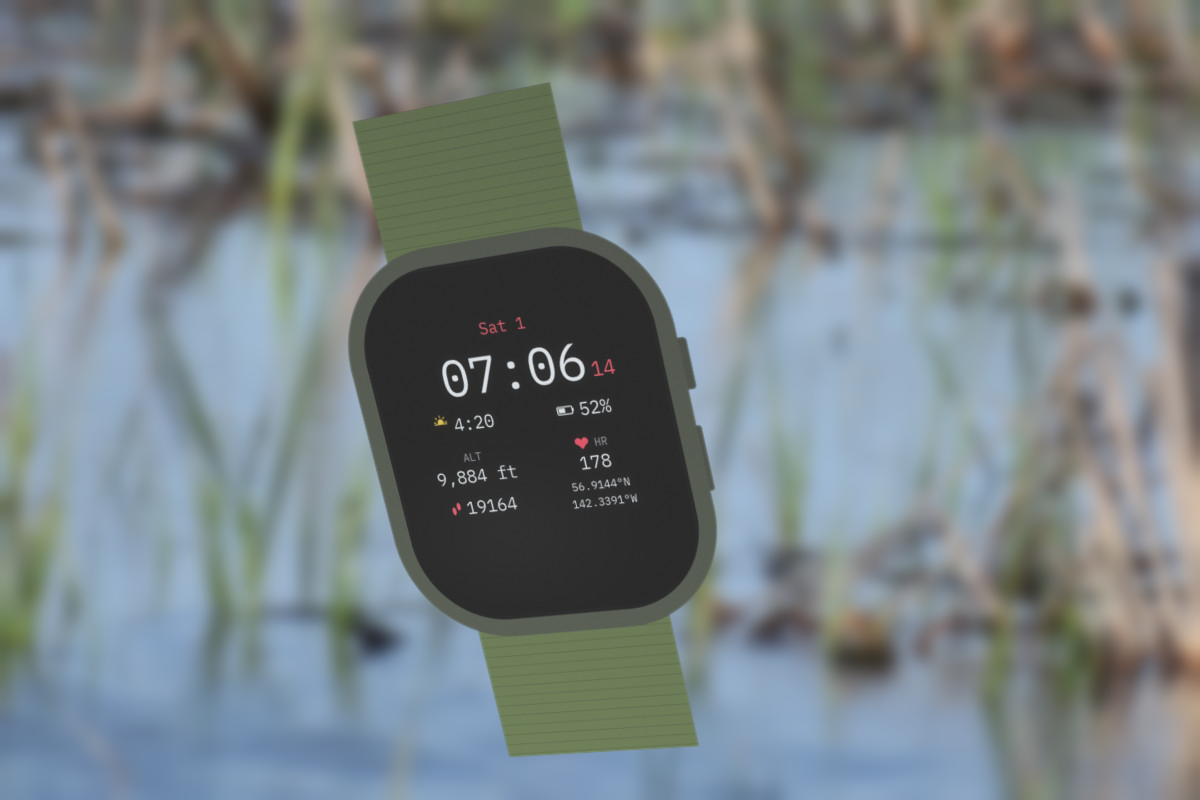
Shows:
7,06,14
